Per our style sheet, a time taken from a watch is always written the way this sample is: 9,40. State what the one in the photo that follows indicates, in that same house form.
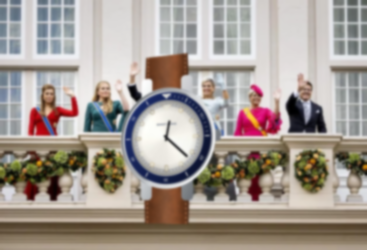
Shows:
12,22
